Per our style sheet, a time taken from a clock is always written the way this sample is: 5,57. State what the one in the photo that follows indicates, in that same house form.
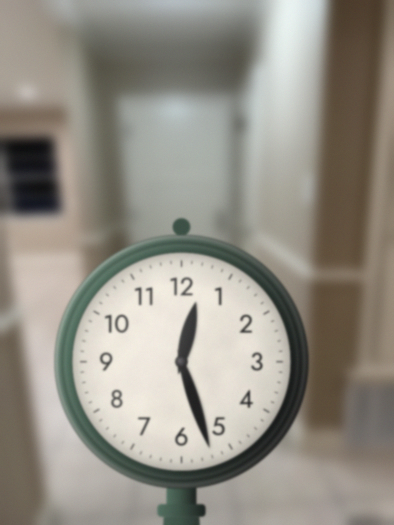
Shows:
12,27
